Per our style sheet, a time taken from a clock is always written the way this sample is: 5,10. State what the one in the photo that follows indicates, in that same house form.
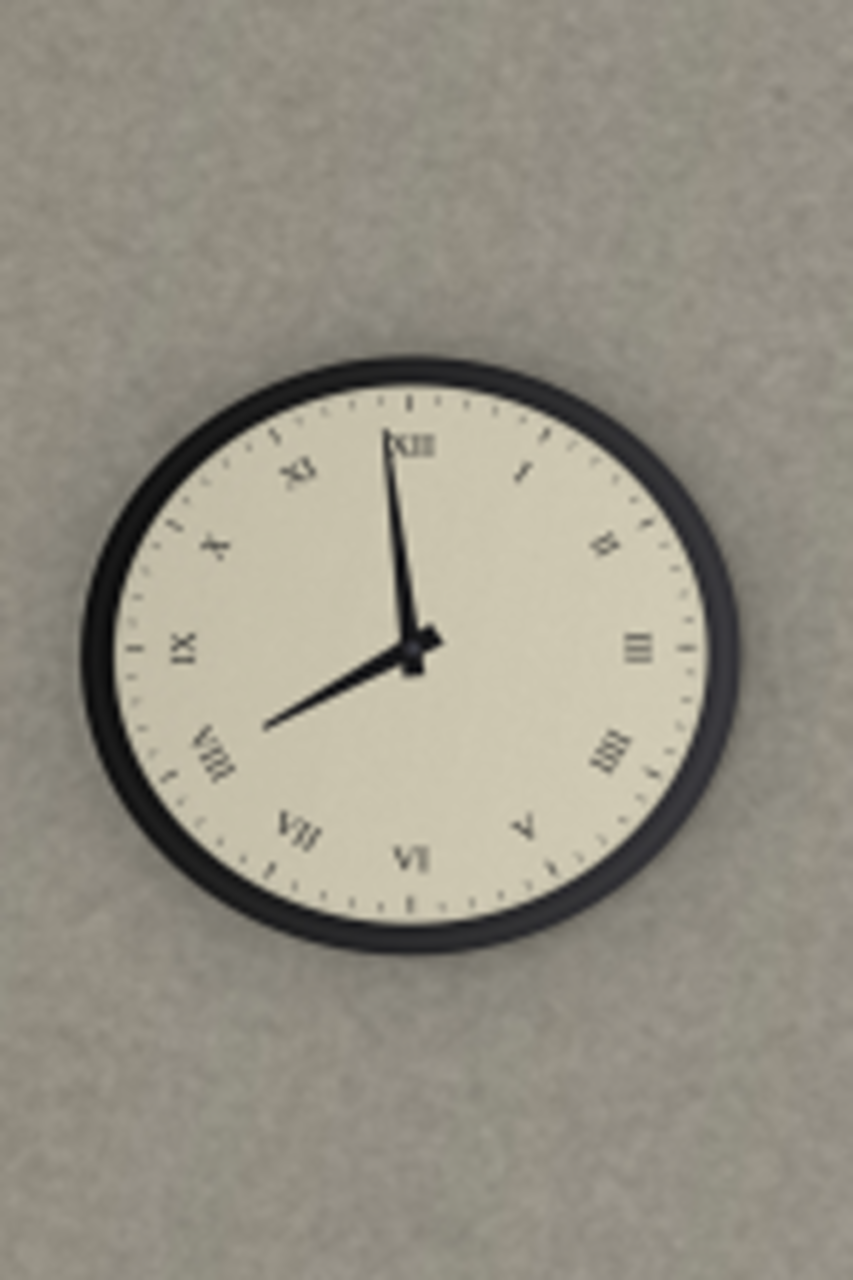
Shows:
7,59
